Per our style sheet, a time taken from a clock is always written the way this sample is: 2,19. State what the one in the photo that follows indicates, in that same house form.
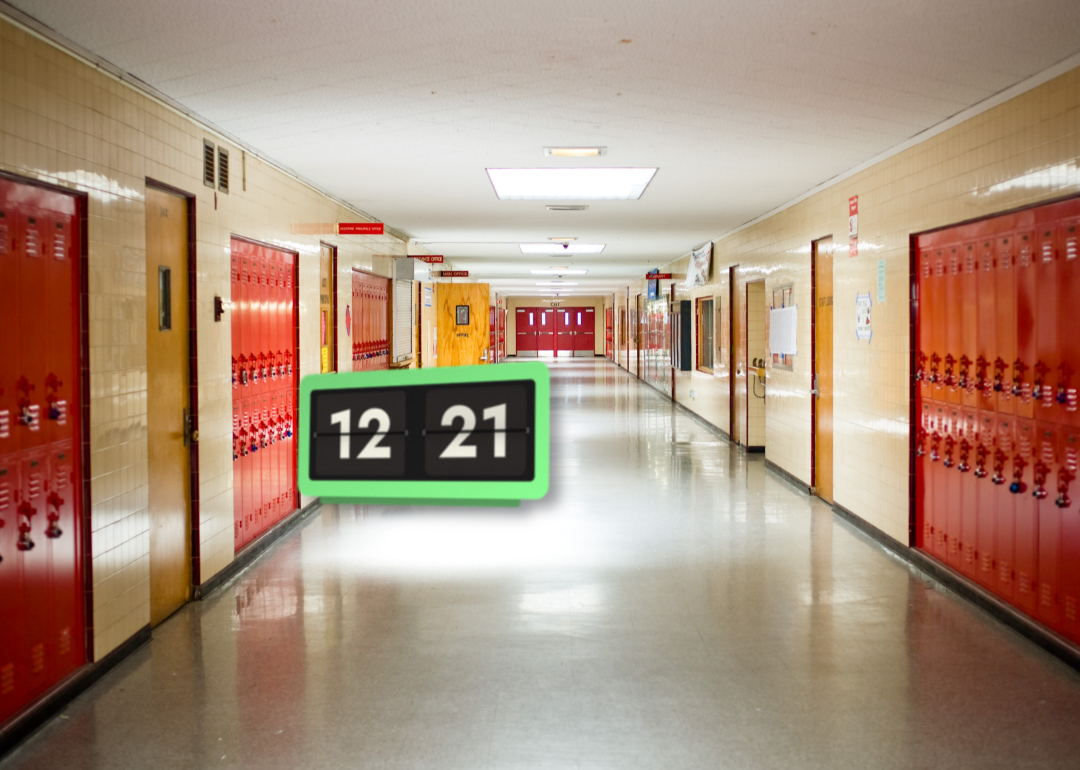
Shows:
12,21
